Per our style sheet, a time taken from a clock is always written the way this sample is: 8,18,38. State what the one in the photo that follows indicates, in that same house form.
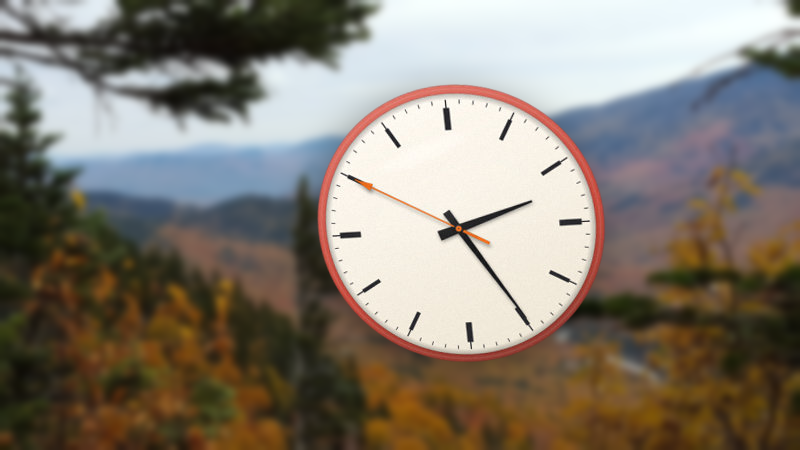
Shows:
2,24,50
